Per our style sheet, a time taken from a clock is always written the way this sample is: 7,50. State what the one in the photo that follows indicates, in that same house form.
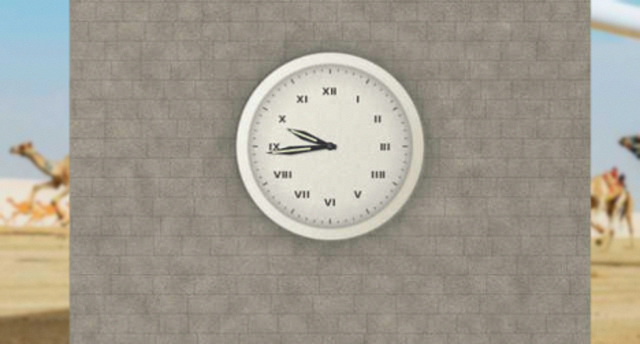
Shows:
9,44
